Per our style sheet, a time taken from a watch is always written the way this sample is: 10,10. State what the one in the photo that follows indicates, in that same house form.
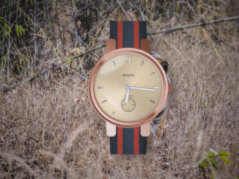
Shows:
6,16
